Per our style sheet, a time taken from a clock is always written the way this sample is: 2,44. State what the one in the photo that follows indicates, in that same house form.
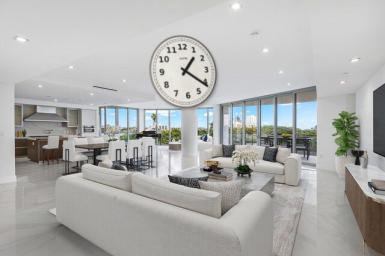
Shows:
1,21
